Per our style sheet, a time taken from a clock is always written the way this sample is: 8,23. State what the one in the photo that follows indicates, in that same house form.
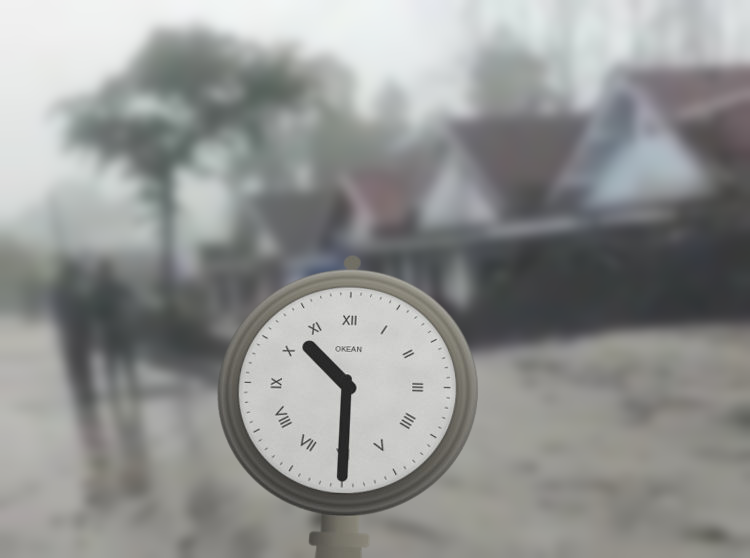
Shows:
10,30
